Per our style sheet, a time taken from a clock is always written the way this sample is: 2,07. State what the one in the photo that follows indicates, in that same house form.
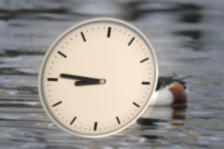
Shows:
8,46
